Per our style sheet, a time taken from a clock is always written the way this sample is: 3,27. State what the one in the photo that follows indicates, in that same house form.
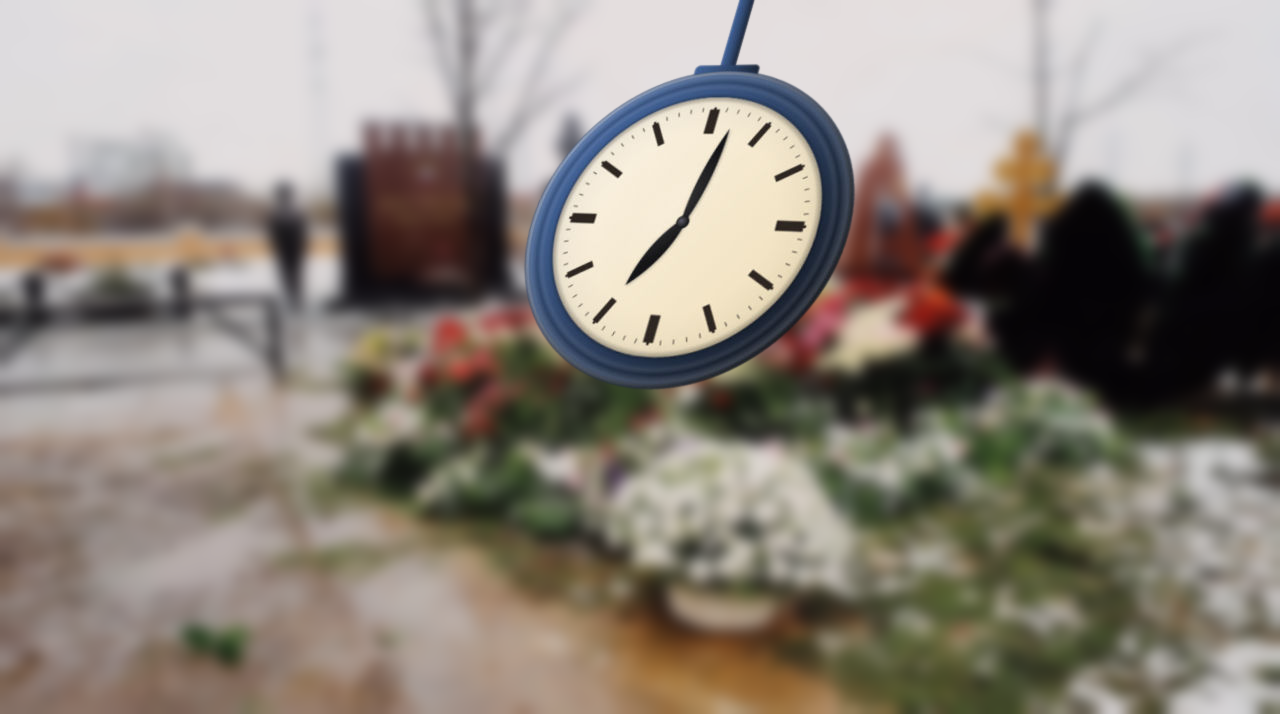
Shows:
7,02
